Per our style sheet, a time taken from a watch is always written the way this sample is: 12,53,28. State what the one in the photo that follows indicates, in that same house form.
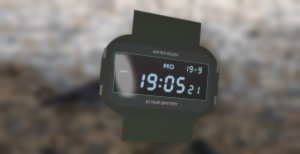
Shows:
19,05,21
